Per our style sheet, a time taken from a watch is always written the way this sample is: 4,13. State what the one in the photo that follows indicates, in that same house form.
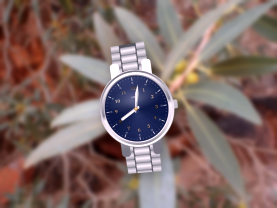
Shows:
8,02
